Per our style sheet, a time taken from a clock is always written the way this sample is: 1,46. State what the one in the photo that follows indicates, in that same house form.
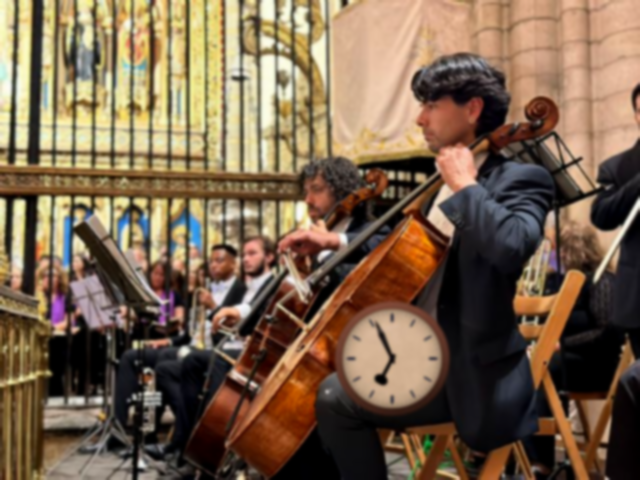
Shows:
6,56
